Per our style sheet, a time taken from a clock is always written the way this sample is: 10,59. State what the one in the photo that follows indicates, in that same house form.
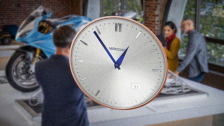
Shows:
12,54
